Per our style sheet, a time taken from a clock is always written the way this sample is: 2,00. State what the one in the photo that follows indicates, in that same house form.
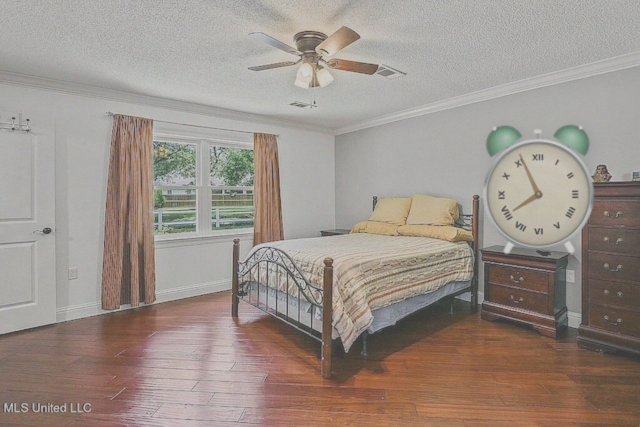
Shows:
7,56
